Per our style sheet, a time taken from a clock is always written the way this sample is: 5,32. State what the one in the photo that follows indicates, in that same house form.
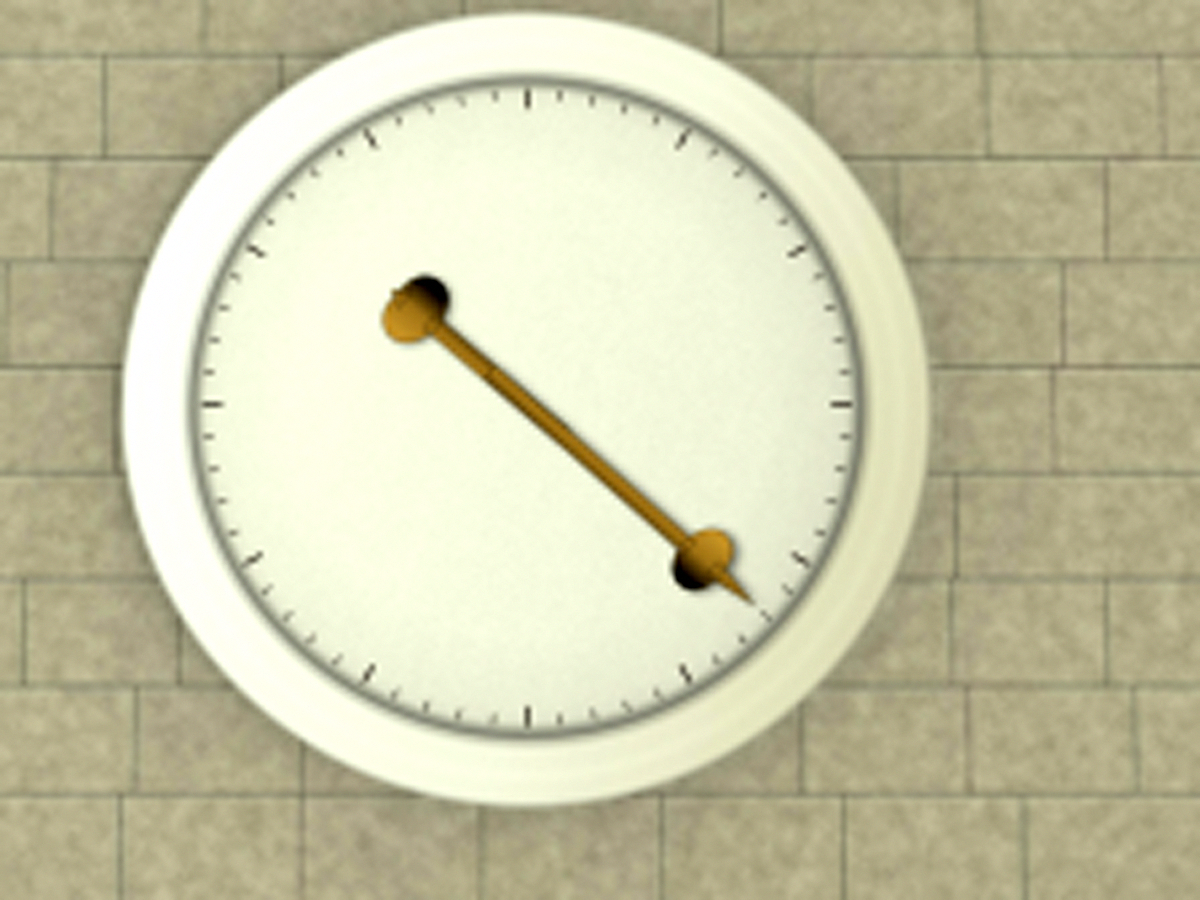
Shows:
10,22
